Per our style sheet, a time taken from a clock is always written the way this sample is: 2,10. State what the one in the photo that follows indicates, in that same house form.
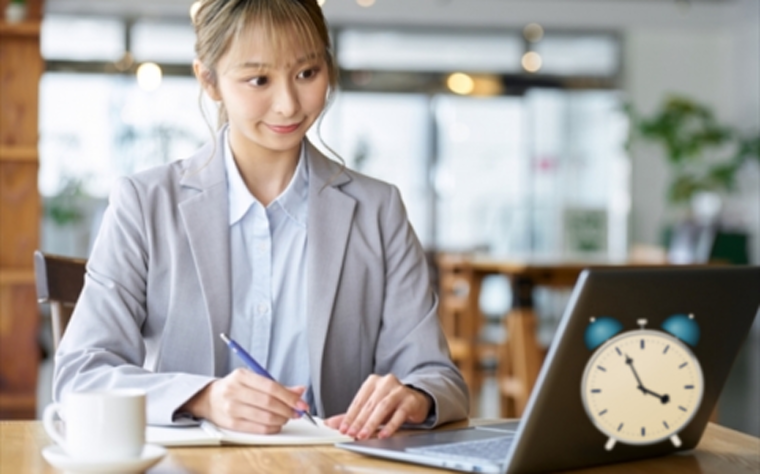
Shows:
3,56
